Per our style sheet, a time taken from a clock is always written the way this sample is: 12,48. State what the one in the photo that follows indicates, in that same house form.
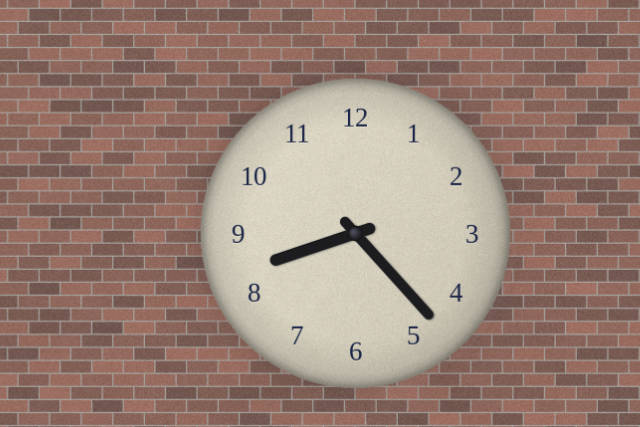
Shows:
8,23
